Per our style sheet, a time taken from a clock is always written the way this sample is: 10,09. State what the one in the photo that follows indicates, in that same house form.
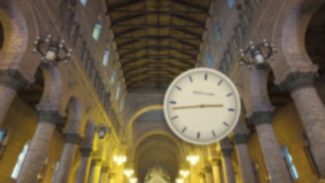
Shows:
2,43
